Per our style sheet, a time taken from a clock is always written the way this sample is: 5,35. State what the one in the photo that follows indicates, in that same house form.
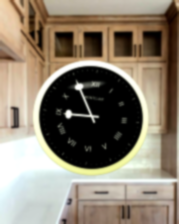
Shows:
8,55
